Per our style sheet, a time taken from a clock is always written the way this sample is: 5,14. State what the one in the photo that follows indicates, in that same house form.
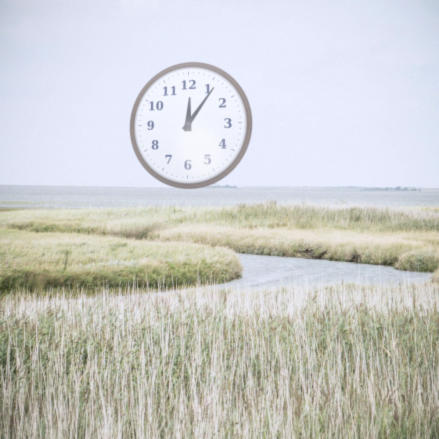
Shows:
12,06
